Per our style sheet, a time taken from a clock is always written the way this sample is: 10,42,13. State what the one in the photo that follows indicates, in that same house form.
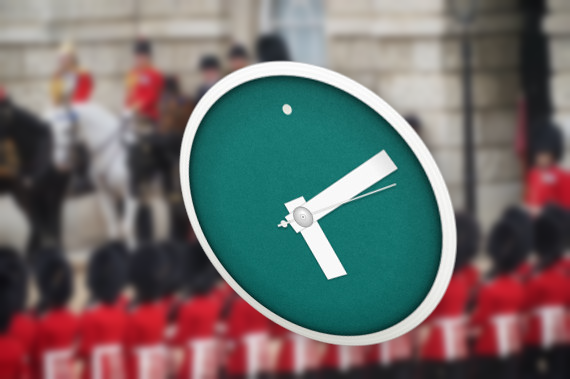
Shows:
5,09,11
